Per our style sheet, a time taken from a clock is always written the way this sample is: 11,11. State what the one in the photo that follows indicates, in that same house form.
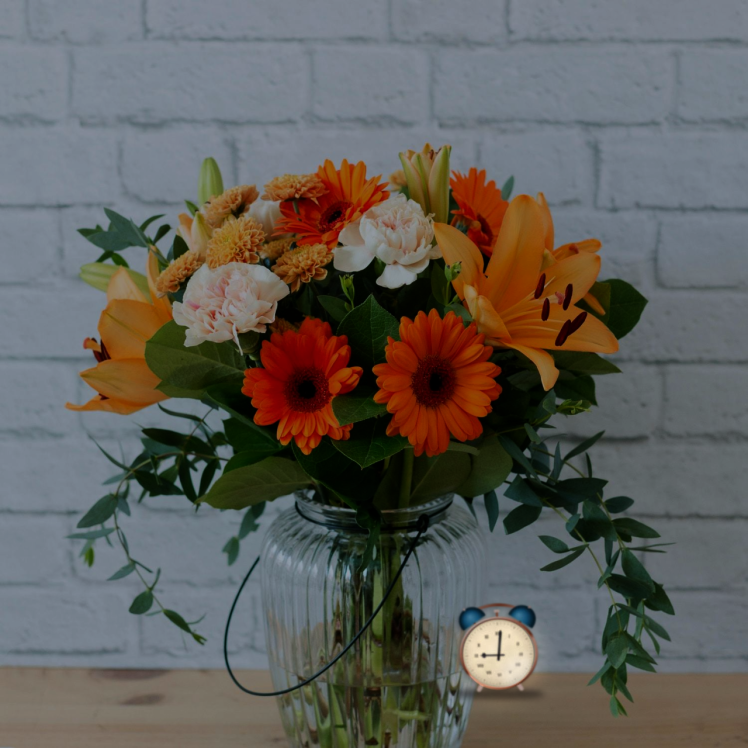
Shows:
9,01
